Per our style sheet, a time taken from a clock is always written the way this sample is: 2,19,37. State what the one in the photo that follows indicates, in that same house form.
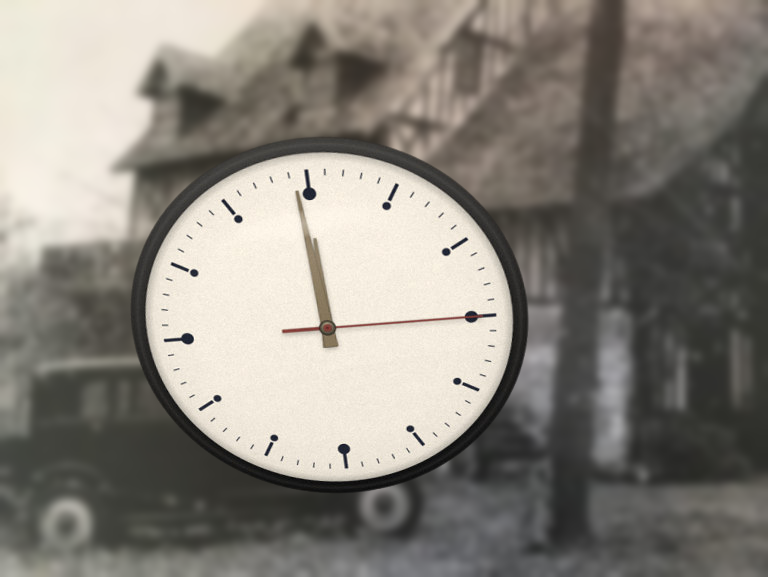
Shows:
11,59,15
